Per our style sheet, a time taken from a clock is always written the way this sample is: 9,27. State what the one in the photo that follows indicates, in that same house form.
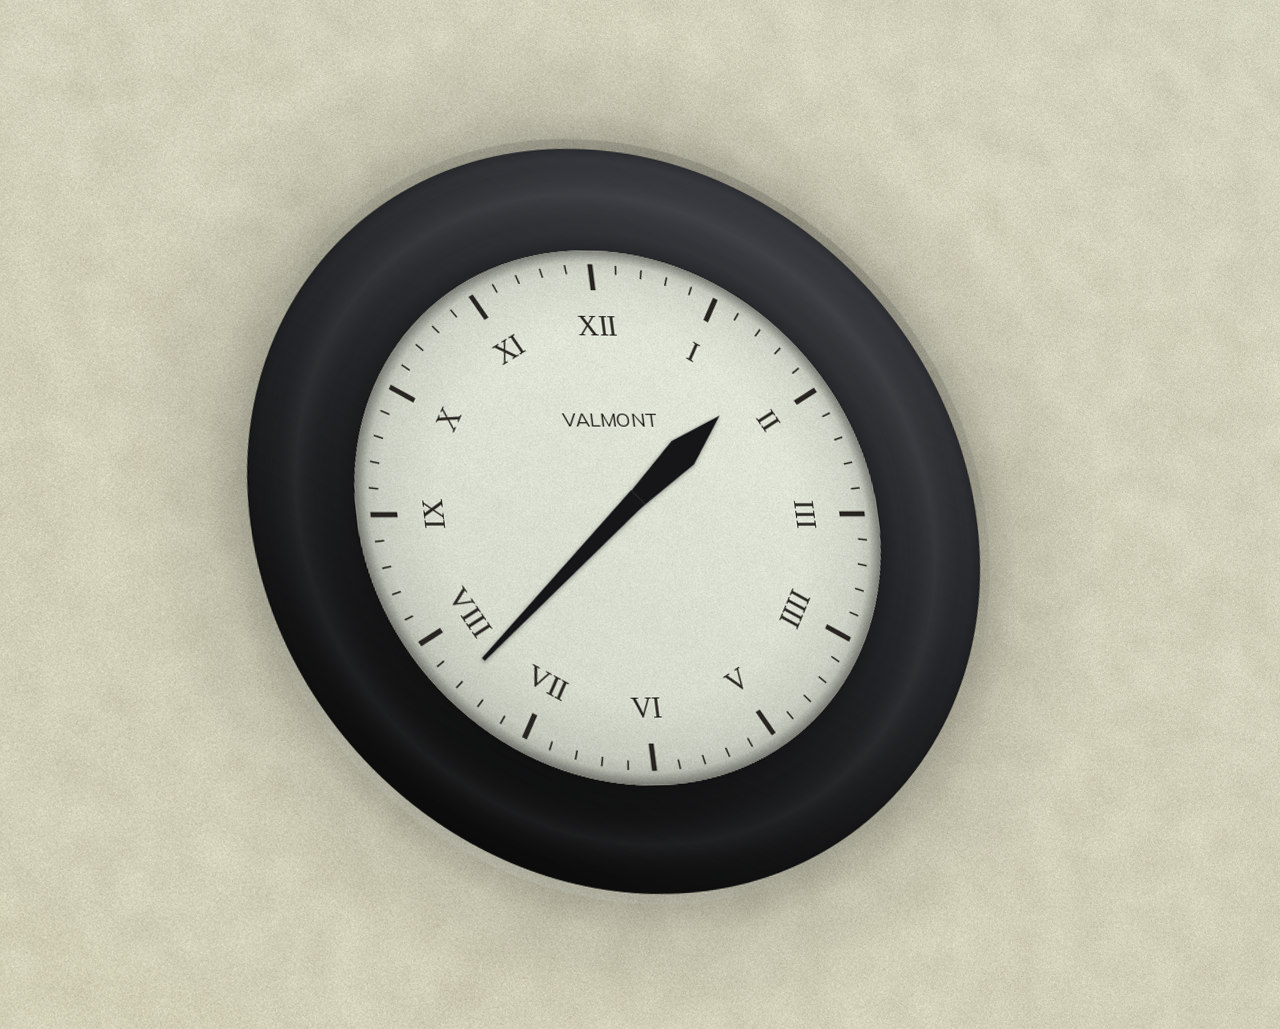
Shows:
1,38
